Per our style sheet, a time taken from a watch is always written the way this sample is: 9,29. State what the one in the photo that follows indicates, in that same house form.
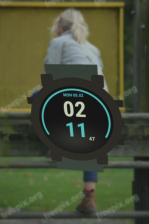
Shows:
2,11
